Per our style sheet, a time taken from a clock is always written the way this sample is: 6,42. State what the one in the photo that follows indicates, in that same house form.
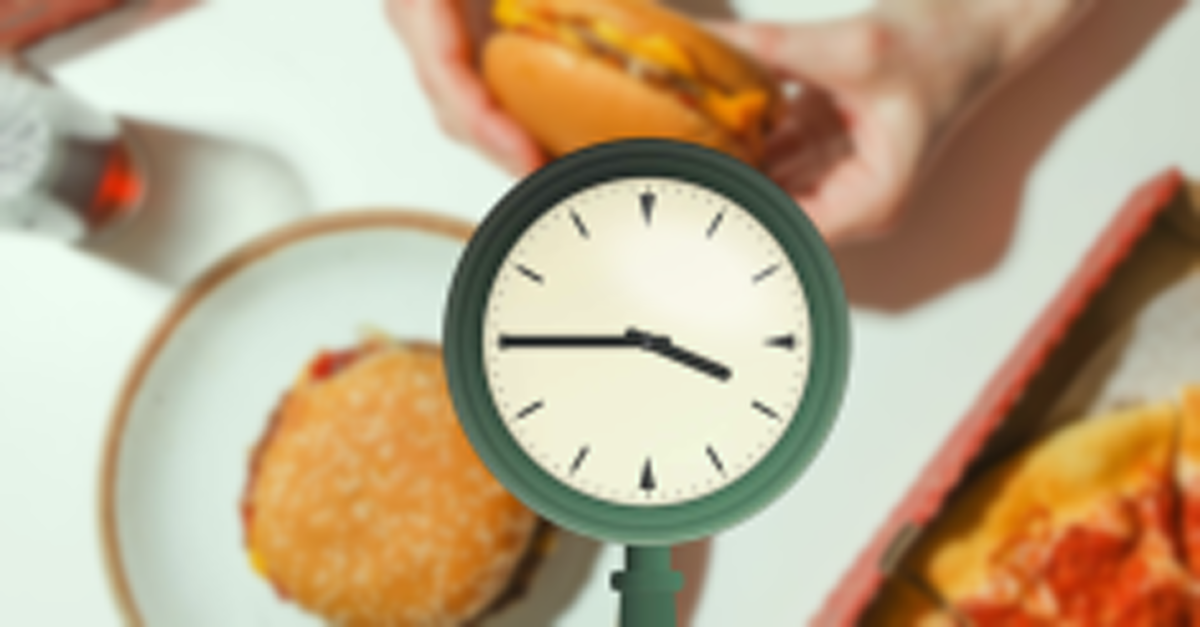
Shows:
3,45
